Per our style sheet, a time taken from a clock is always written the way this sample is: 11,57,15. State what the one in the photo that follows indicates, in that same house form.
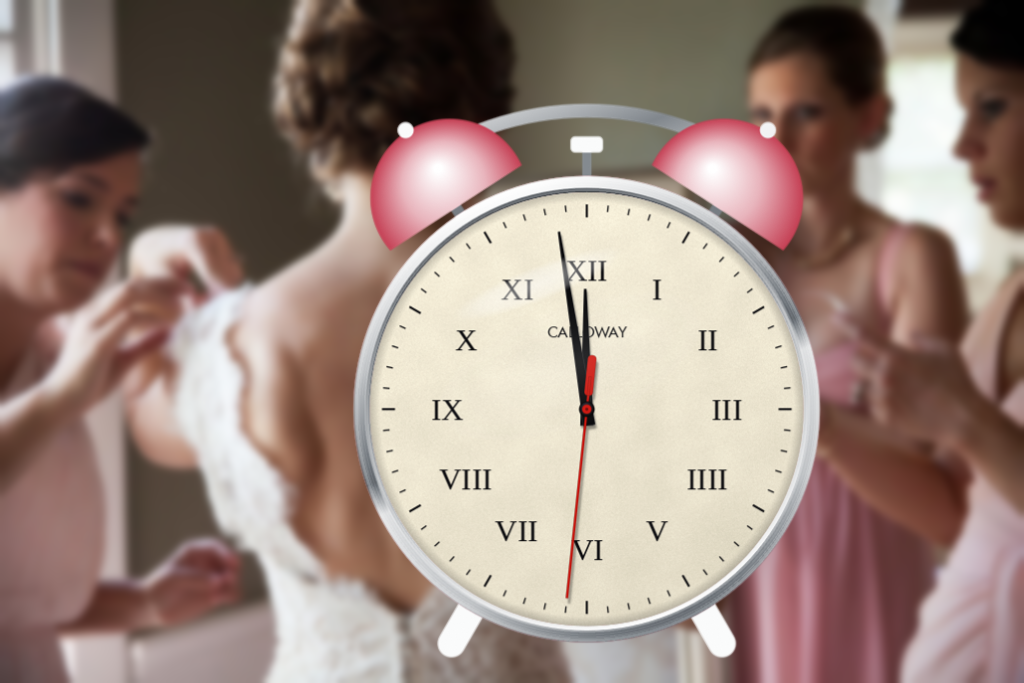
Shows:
11,58,31
